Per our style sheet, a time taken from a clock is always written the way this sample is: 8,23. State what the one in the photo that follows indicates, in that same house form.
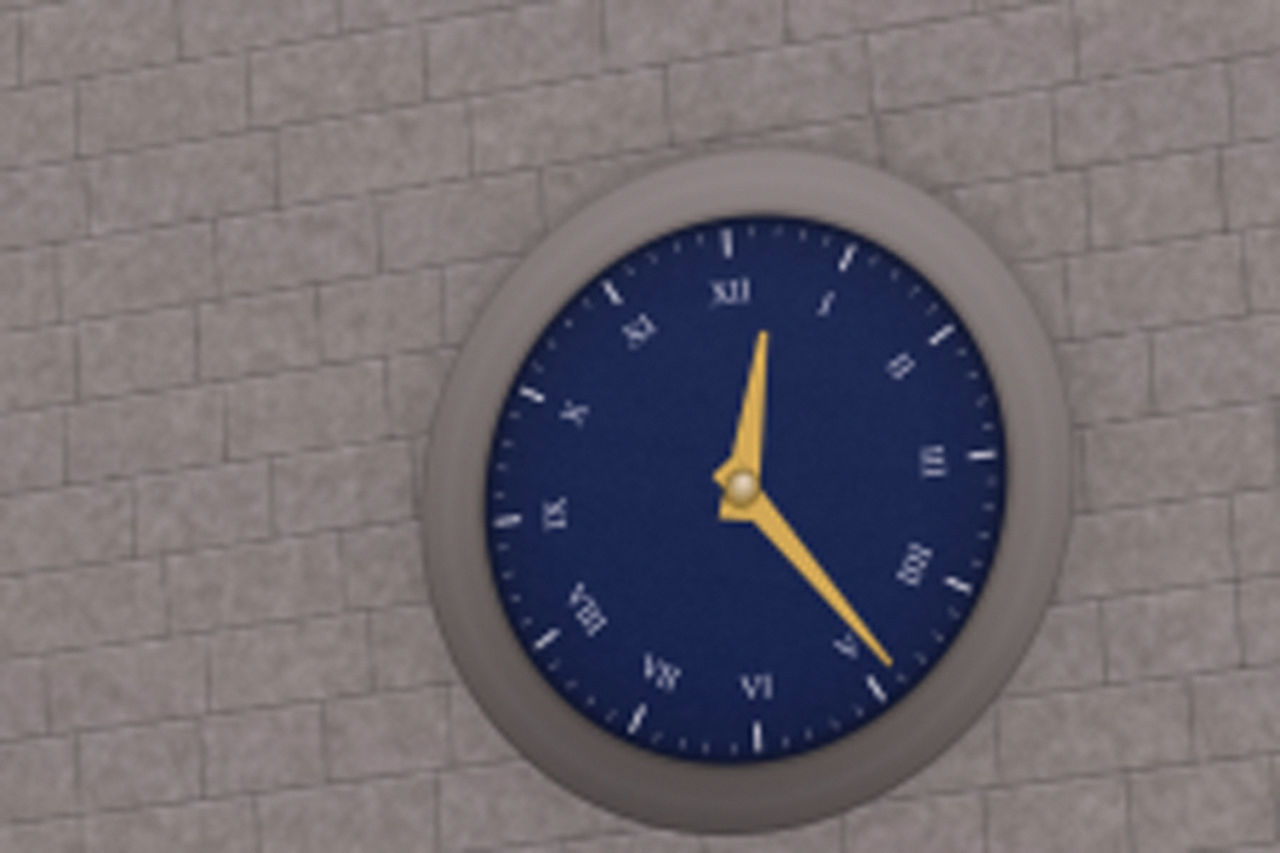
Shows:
12,24
